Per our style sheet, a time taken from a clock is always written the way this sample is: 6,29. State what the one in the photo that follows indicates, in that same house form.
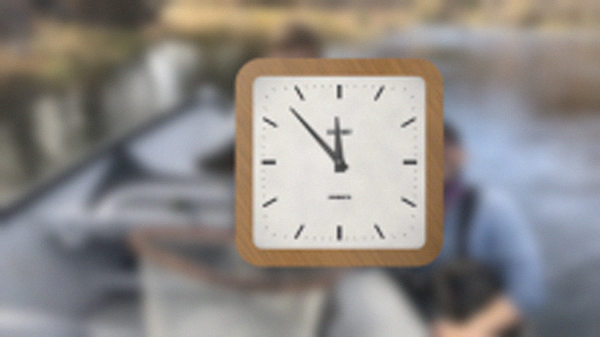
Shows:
11,53
